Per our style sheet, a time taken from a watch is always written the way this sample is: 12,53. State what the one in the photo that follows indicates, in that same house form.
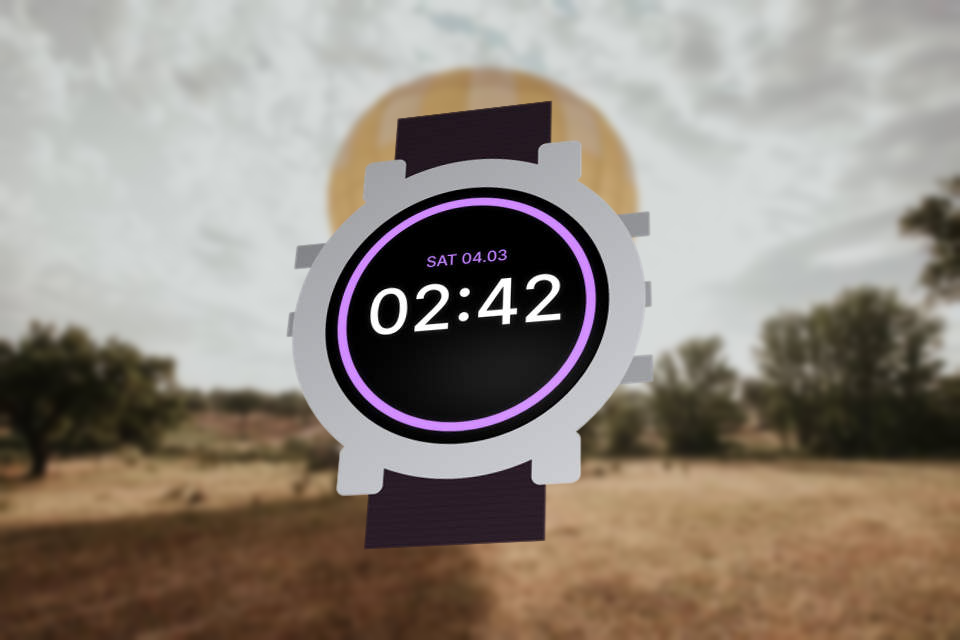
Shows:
2,42
